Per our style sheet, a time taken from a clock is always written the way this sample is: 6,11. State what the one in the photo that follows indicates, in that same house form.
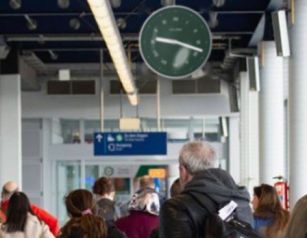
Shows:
9,18
